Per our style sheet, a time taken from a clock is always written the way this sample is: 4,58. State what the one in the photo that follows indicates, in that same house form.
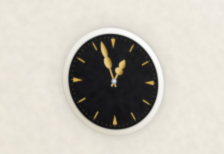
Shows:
12,57
